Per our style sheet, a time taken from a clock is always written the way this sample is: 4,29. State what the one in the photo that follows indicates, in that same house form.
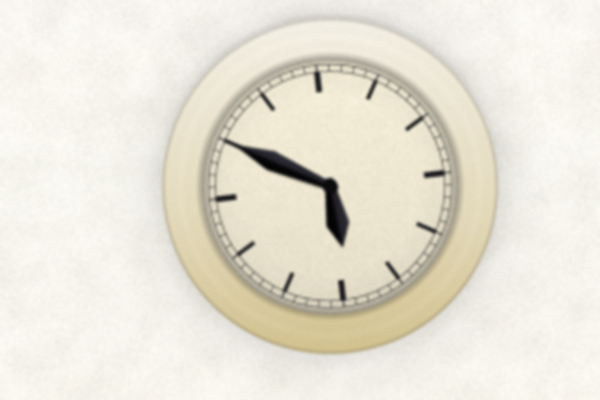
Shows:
5,50
